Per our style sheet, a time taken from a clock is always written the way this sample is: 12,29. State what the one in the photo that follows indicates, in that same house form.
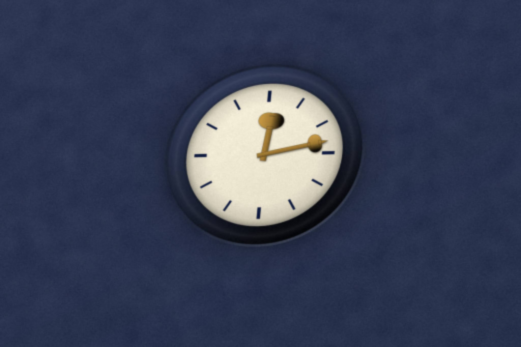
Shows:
12,13
